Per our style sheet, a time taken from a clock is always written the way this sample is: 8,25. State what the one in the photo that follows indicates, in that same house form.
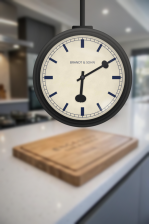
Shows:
6,10
